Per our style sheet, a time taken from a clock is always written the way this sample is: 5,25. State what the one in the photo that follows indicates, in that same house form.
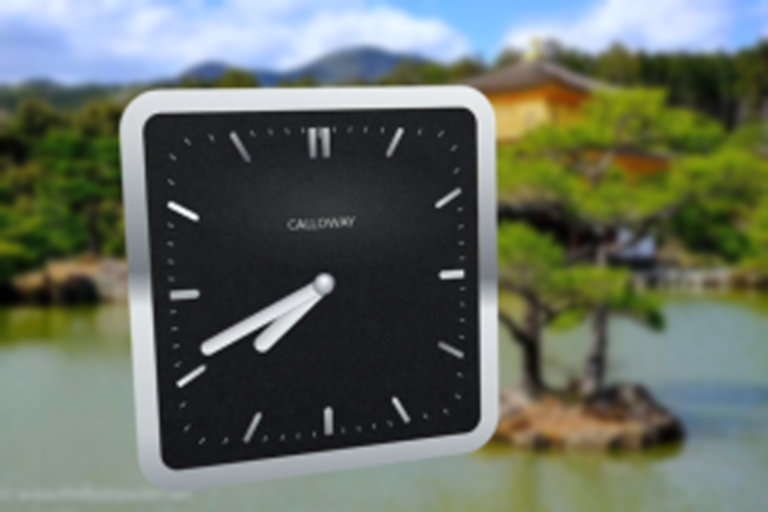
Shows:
7,41
